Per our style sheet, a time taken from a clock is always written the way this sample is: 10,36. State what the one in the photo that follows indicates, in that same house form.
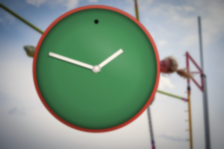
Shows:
1,48
